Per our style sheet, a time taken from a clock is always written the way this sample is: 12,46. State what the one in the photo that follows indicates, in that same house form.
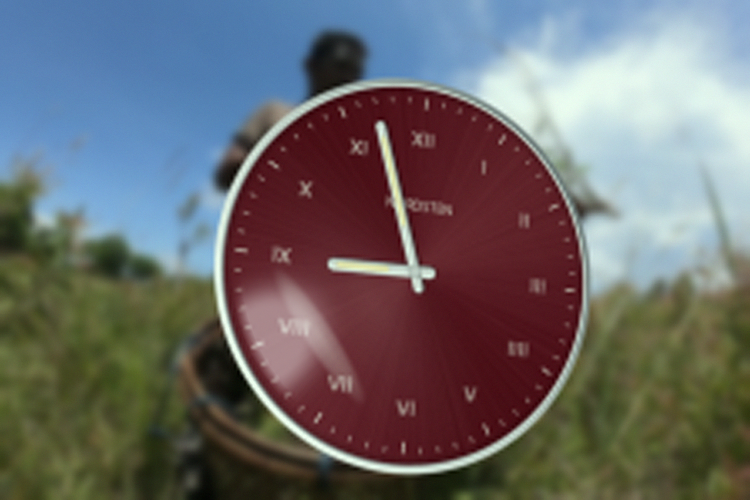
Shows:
8,57
